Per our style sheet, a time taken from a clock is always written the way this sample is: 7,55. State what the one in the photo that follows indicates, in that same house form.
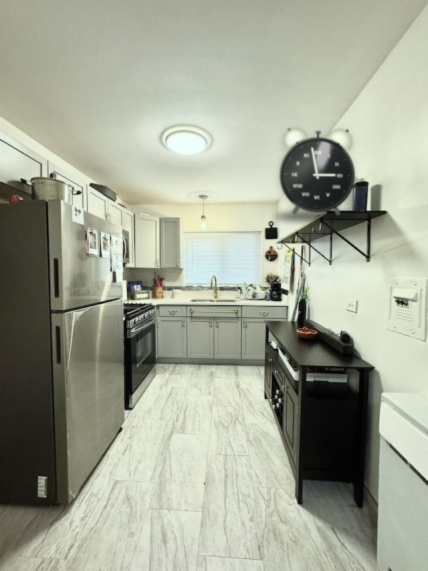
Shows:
2,58
